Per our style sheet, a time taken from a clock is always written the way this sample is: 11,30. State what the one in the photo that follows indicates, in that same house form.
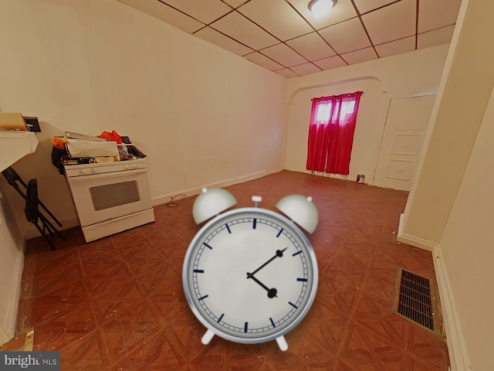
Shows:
4,08
